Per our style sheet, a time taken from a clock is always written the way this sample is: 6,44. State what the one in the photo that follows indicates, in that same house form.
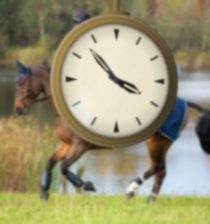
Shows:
3,53
